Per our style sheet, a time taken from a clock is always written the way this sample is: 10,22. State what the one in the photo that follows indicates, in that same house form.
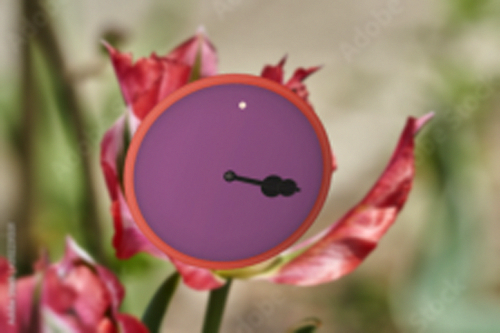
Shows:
3,16
